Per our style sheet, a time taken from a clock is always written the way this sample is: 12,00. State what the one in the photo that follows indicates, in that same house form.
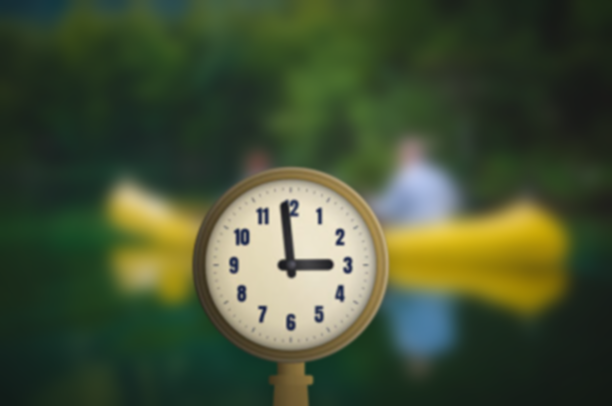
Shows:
2,59
